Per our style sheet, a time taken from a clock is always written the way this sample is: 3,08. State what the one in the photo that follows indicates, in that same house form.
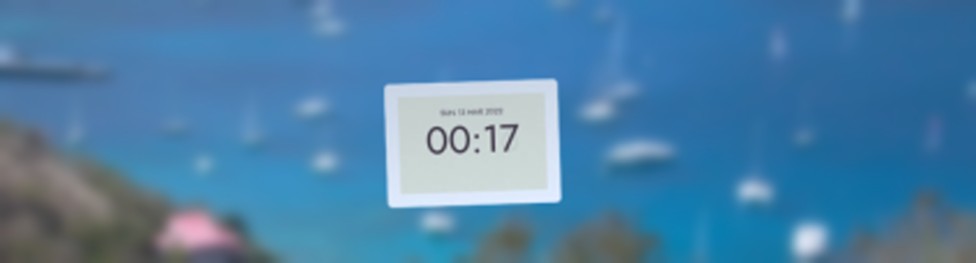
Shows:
0,17
